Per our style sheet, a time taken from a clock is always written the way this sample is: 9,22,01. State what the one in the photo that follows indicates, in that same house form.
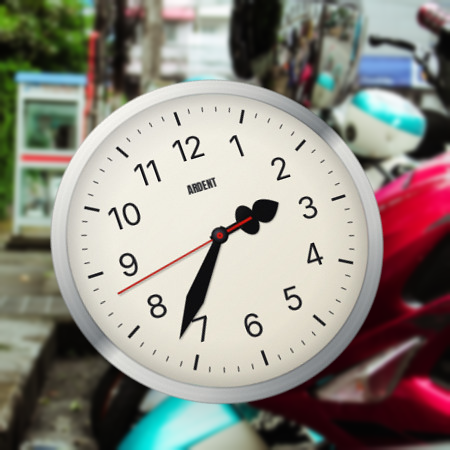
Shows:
2,36,43
